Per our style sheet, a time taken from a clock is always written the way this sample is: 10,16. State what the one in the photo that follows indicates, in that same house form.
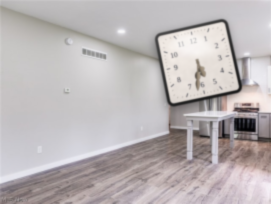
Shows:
5,32
